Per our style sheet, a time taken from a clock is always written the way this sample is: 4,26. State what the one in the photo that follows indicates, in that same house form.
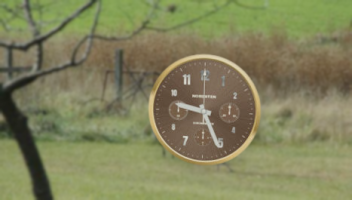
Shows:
9,26
